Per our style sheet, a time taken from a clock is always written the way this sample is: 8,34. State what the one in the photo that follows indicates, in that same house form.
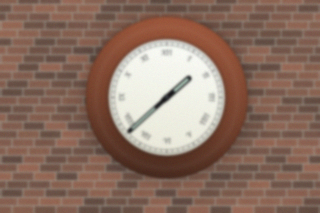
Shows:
1,38
